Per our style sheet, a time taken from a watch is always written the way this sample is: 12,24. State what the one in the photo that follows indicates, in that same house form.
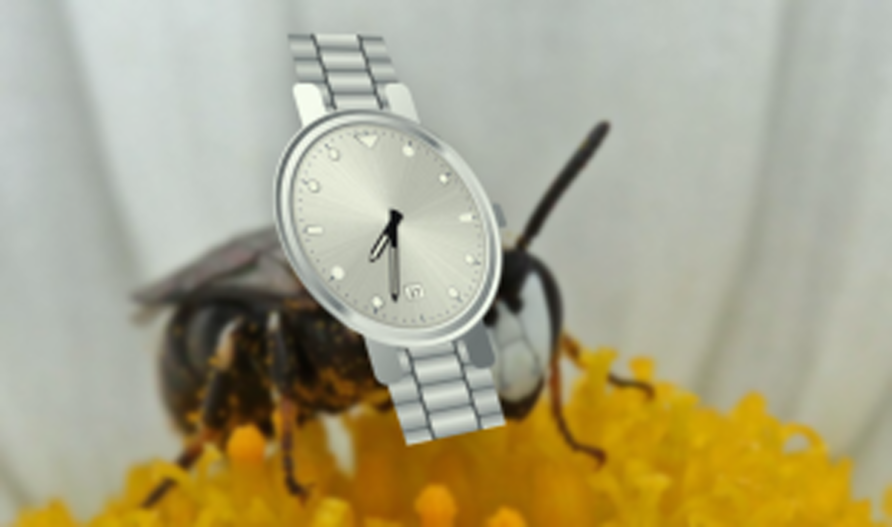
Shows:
7,33
